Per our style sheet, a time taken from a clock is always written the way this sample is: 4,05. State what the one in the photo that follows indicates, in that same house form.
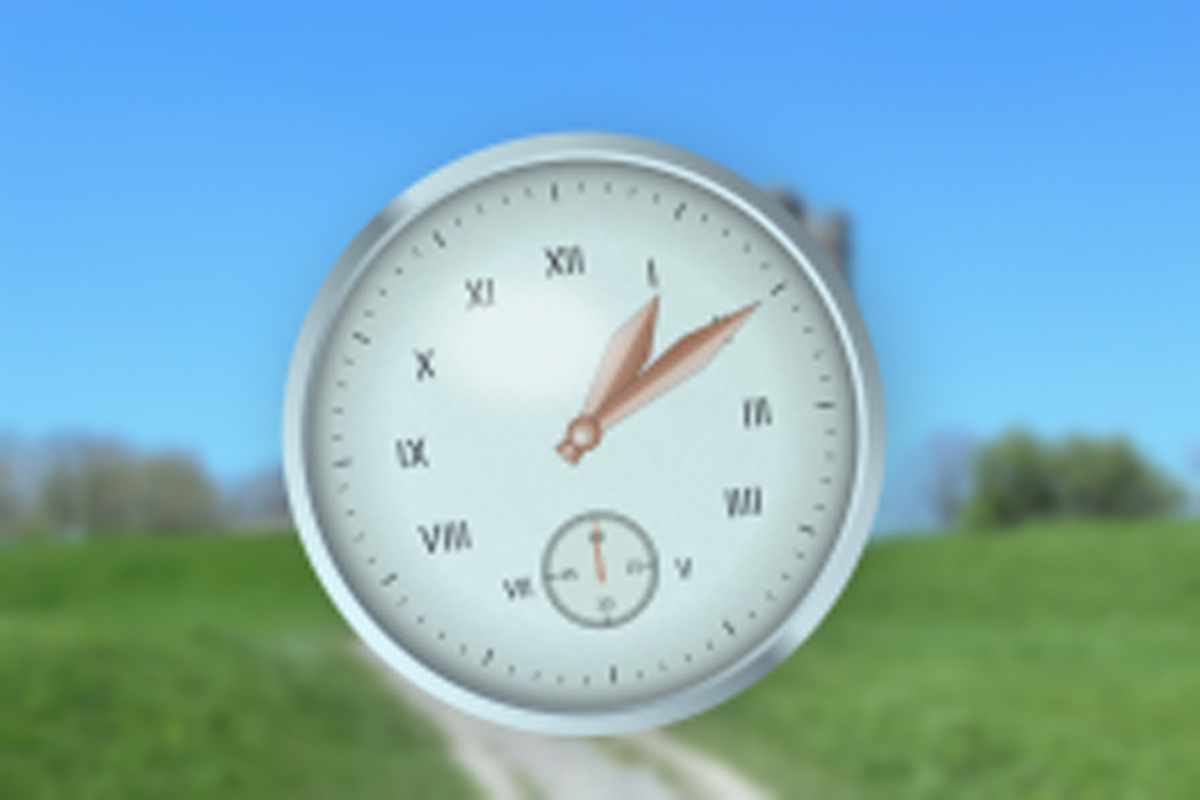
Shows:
1,10
